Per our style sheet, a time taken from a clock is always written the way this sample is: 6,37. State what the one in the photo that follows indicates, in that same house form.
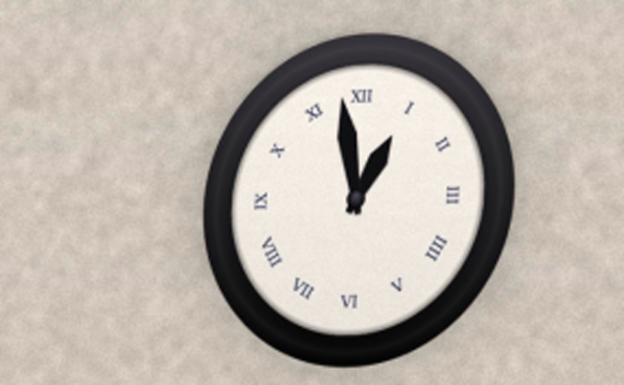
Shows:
12,58
